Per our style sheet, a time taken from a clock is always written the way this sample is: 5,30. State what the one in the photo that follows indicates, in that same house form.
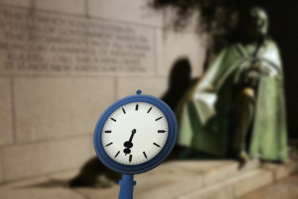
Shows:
6,32
